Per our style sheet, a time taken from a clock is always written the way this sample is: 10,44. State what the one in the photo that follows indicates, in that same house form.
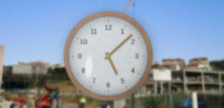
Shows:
5,08
